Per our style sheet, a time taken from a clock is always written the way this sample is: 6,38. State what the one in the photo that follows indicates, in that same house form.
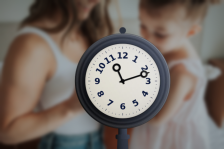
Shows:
11,12
